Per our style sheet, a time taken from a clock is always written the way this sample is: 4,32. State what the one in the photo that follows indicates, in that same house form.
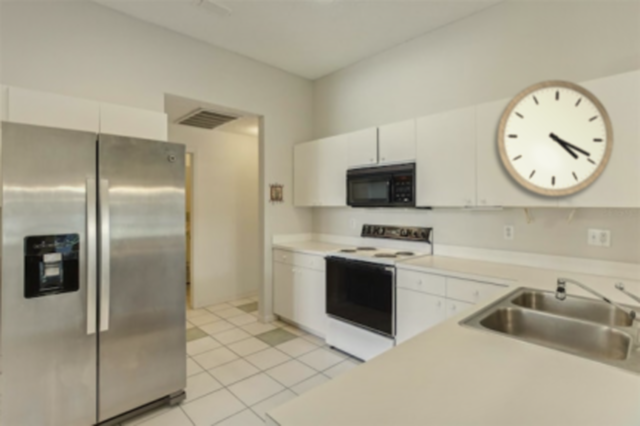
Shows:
4,19
